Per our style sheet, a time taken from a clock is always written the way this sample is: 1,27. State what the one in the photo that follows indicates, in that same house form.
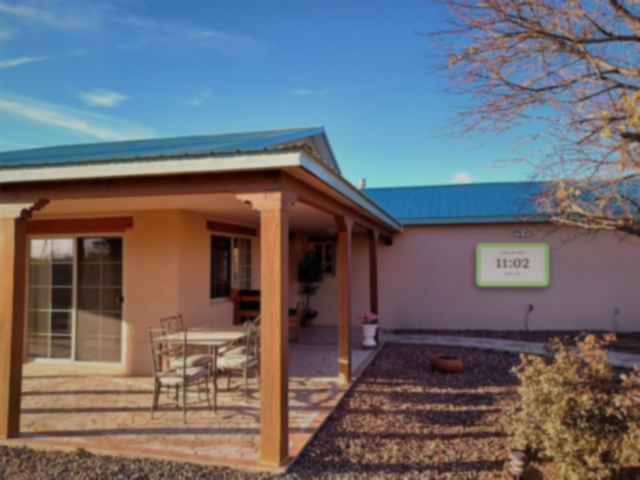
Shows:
11,02
